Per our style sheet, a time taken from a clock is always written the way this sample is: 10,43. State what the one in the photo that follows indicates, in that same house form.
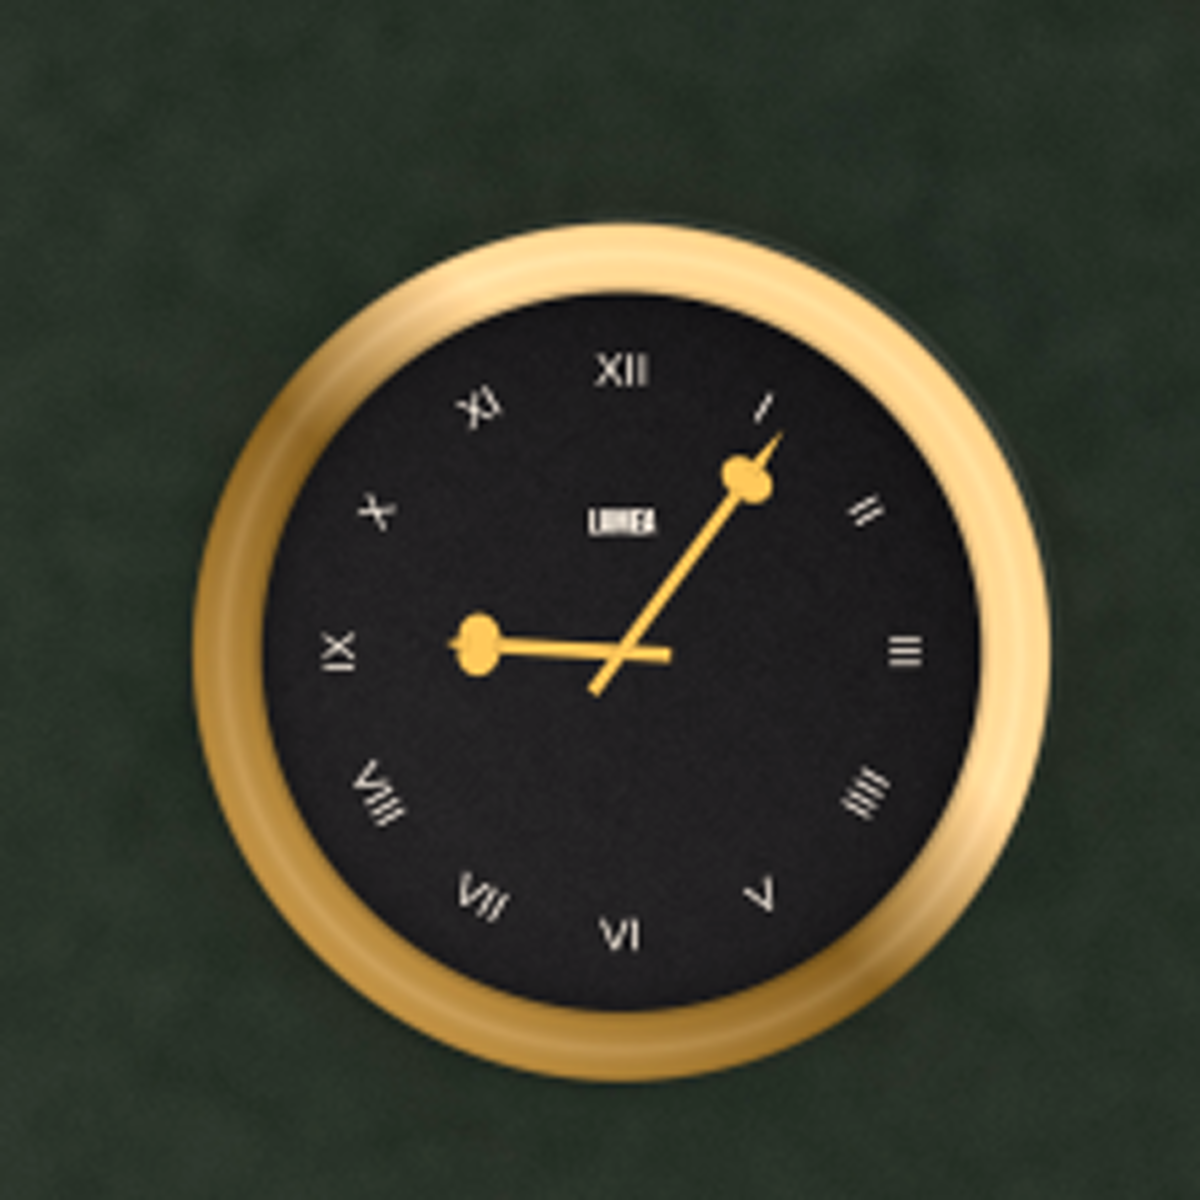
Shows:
9,06
